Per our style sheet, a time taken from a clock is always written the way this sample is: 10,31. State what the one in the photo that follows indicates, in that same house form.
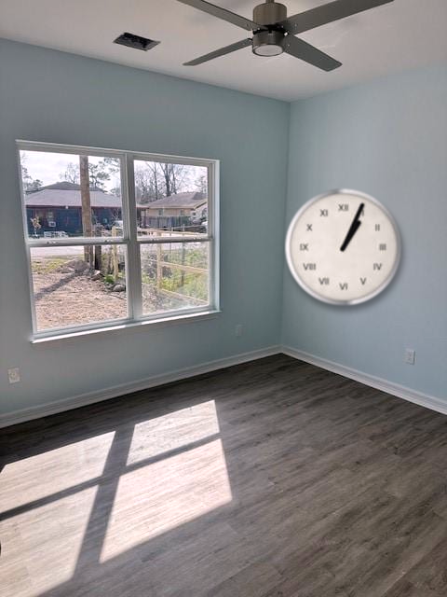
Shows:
1,04
